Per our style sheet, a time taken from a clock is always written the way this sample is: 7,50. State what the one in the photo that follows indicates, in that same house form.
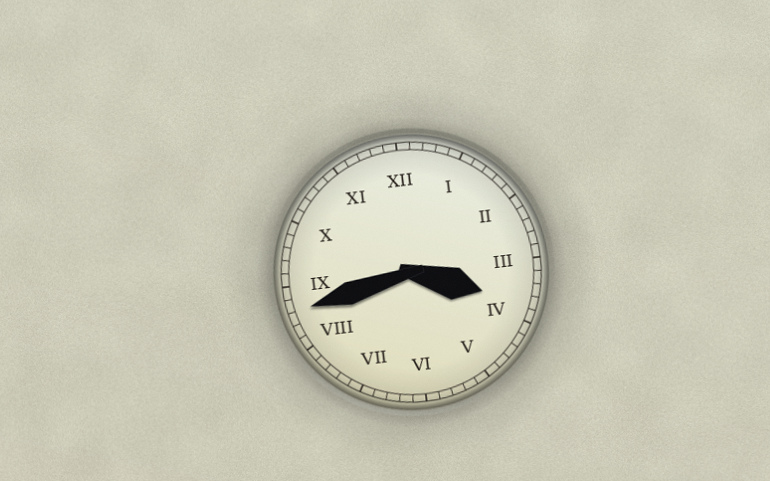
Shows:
3,43
